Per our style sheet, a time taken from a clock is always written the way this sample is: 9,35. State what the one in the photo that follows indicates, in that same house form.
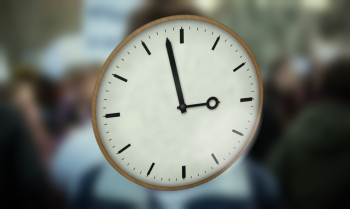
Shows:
2,58
